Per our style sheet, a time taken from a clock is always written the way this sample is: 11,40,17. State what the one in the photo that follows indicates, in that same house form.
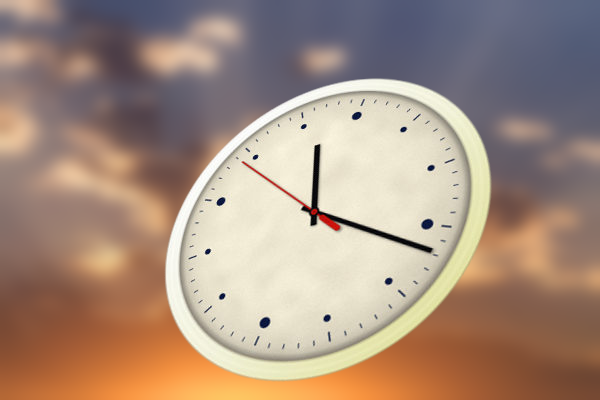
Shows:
11,16,49
